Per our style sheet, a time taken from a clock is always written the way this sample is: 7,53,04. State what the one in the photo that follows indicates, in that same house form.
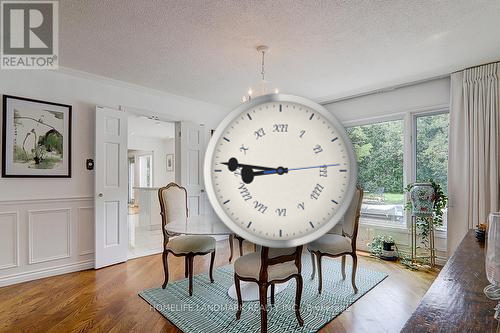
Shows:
8,46,14
